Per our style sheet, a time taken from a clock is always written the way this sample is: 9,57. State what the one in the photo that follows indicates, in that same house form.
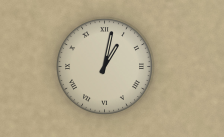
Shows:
1,02
